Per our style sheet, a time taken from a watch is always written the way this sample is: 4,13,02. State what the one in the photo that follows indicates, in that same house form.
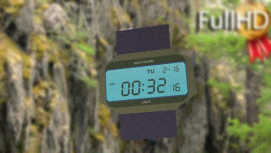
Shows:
0,32,16
